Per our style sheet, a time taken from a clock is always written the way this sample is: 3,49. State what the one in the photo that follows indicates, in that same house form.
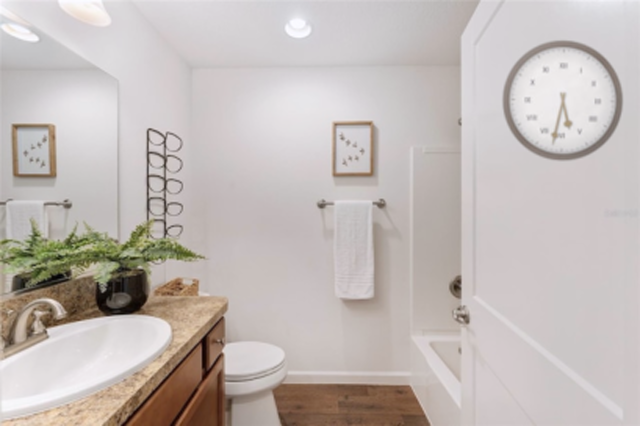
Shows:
5,32
